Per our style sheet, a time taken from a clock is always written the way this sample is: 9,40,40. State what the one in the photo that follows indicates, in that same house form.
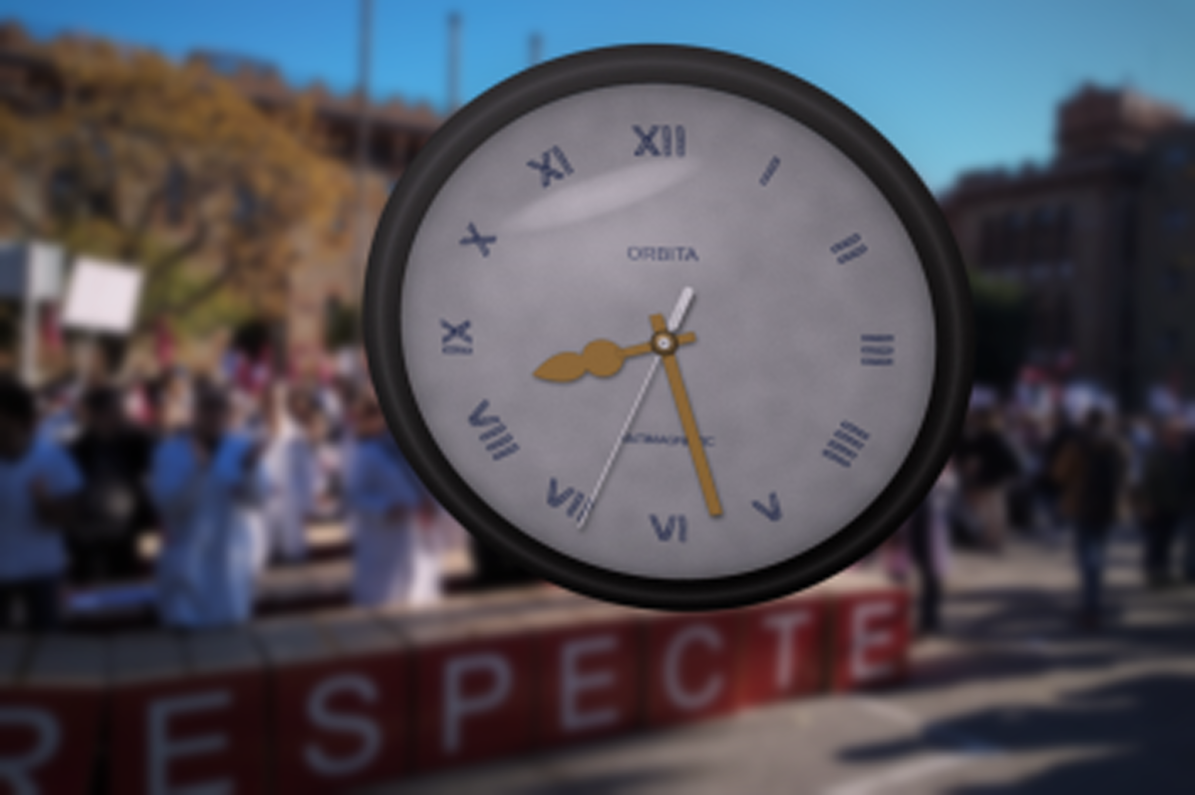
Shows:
8,27,34
